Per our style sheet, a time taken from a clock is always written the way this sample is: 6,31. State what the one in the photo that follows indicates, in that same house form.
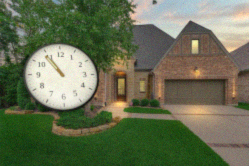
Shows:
10,54
